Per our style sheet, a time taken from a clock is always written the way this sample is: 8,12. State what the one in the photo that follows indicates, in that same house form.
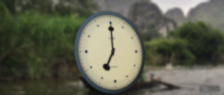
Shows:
7,00
